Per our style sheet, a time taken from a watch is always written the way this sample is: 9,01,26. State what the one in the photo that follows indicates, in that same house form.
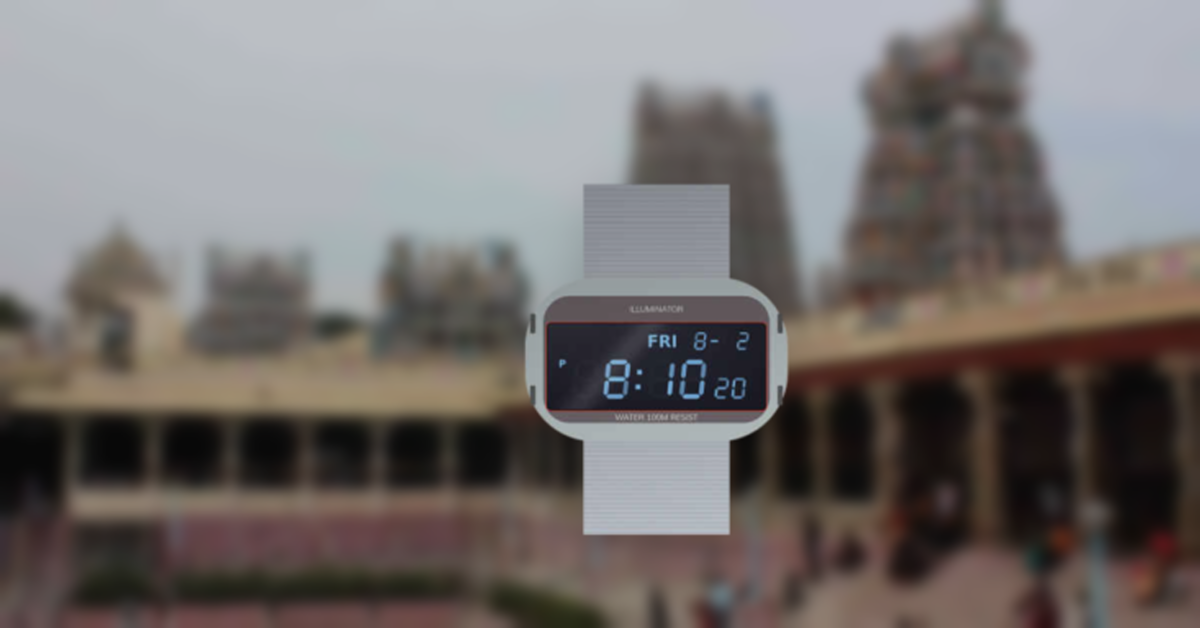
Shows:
8,10,20
